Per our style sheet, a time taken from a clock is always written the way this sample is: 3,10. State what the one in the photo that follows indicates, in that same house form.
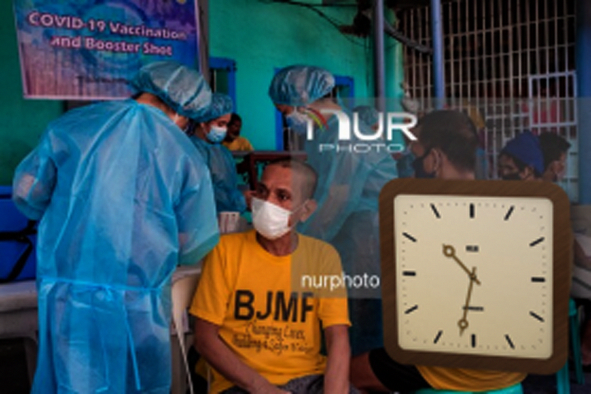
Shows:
10,32
